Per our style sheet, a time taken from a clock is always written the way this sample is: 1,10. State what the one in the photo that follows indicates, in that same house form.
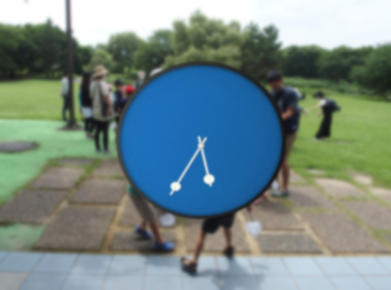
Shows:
5,35
